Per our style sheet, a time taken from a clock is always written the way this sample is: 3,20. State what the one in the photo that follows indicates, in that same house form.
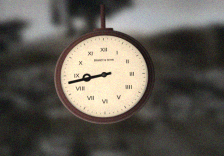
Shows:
8,43
